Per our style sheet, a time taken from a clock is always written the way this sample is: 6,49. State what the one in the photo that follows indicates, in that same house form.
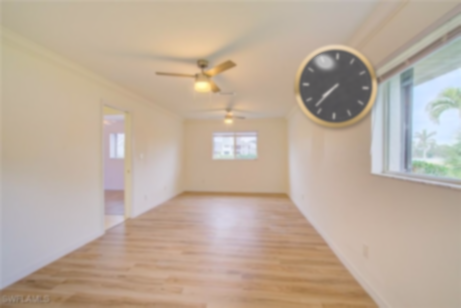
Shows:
7,37
